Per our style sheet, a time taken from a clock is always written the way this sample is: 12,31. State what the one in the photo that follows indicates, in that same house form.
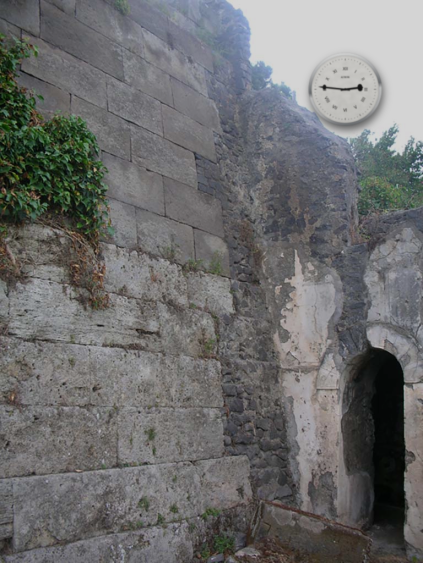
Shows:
2,46
